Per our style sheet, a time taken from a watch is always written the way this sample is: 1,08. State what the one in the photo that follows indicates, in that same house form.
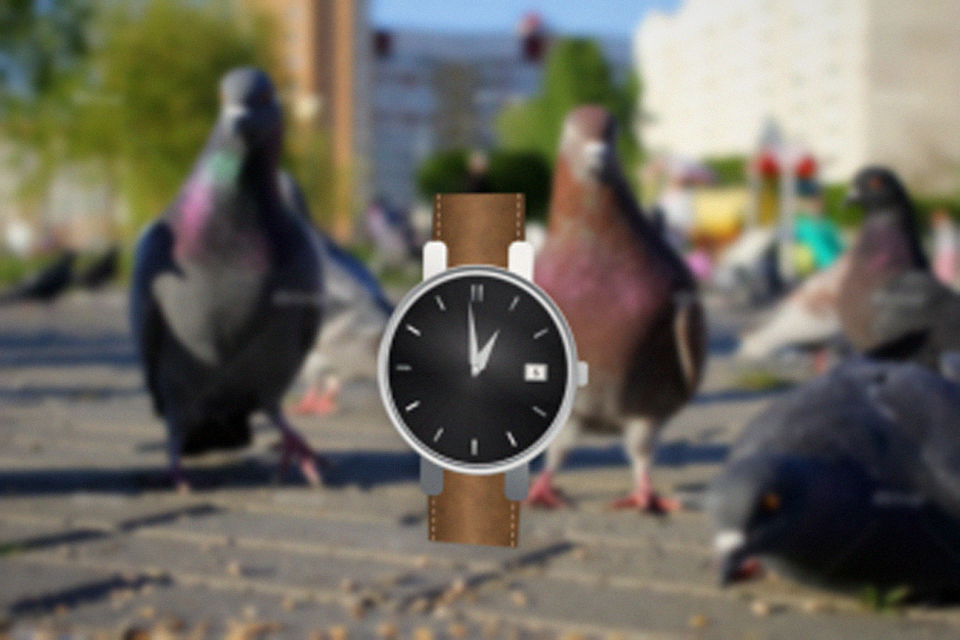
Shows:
12,59
